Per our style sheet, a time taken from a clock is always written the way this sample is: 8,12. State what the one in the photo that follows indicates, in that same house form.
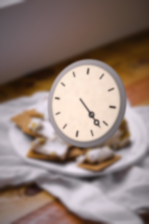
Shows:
4,22
